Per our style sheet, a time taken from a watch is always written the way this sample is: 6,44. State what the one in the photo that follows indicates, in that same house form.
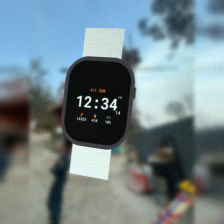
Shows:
12,34
